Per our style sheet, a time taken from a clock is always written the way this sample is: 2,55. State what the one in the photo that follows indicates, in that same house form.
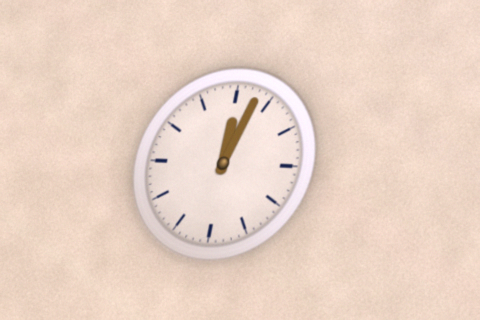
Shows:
12,03
